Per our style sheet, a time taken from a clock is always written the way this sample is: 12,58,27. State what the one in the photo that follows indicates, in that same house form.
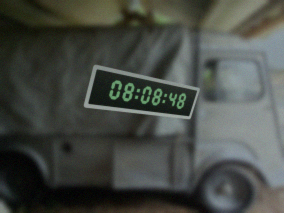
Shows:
8,08,48
